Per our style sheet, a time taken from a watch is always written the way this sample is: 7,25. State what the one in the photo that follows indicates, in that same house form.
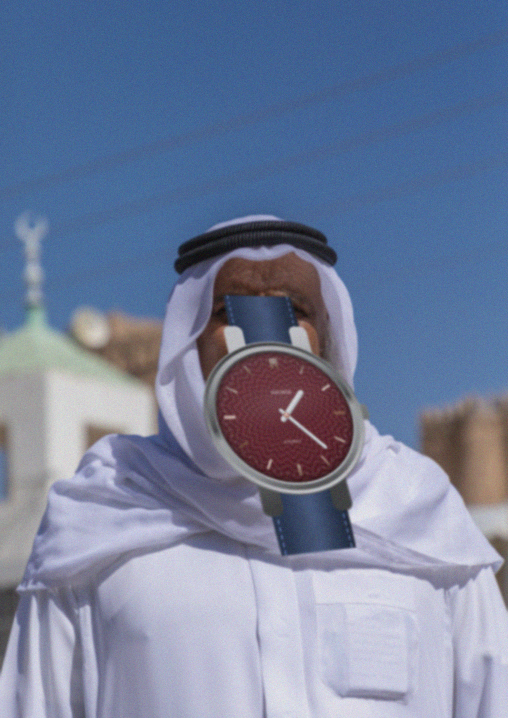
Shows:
1,23
